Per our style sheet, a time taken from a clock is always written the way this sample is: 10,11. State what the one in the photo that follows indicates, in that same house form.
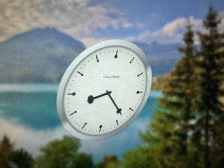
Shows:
8,23
